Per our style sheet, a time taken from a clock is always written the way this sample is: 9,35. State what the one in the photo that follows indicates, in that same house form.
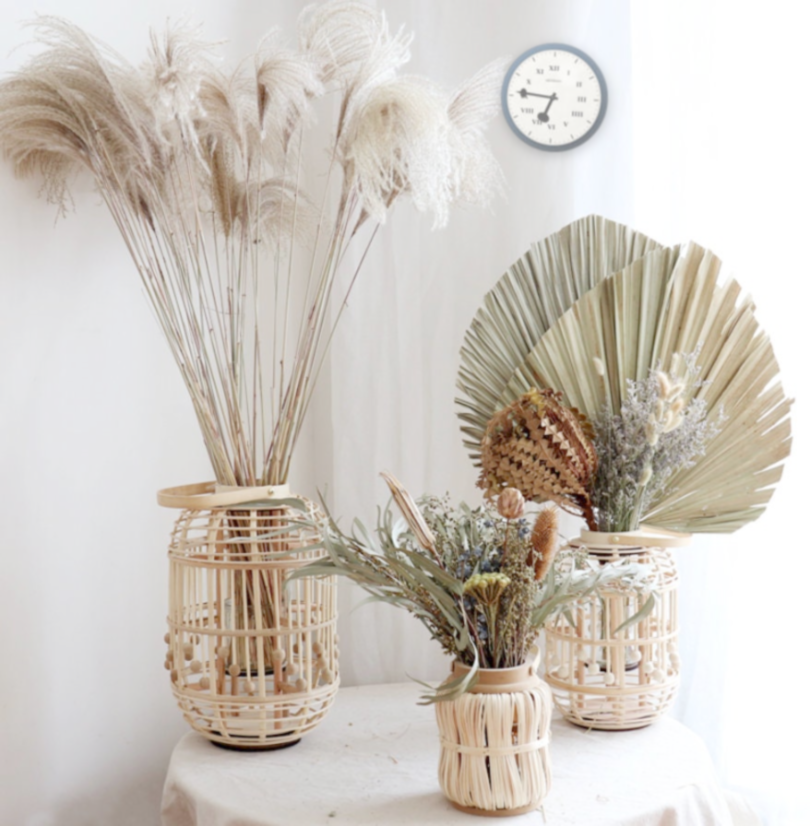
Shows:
6,46
